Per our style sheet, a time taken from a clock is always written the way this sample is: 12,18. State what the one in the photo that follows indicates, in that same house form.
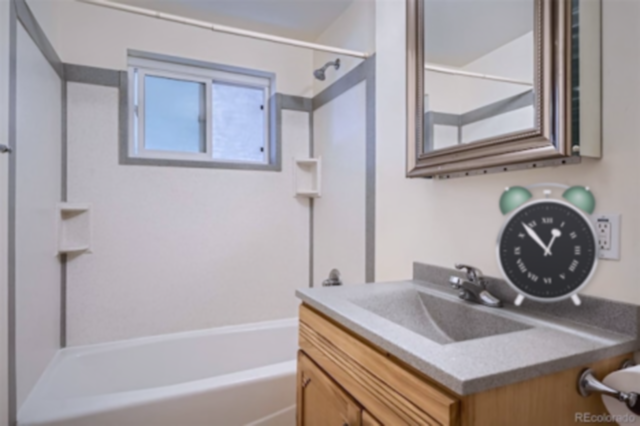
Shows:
12,53
